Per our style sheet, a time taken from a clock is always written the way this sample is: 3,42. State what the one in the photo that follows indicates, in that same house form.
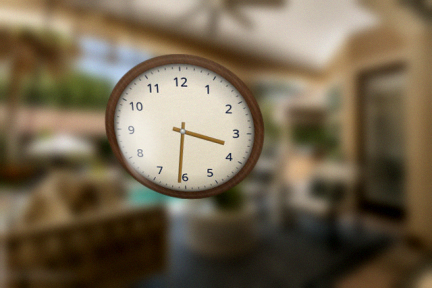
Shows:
3,31
